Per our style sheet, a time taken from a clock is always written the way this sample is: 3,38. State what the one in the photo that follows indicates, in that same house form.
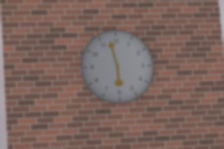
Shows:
5,58
